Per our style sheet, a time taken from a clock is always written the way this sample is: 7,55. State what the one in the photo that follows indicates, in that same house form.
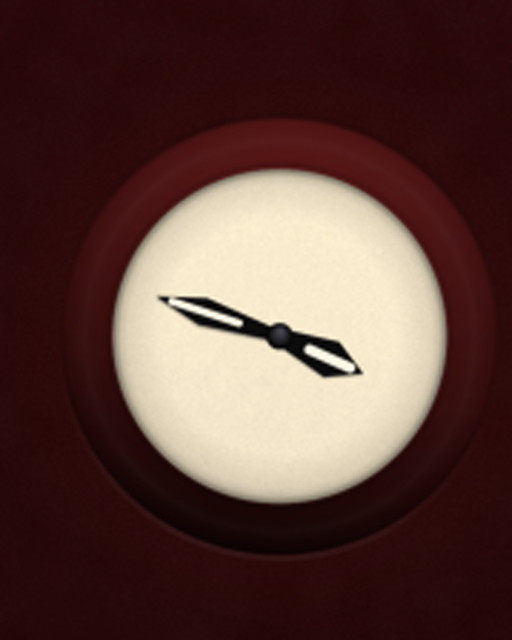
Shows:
3,48
